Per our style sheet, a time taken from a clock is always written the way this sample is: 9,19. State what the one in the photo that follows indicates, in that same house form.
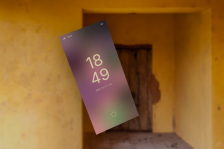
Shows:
18,49
